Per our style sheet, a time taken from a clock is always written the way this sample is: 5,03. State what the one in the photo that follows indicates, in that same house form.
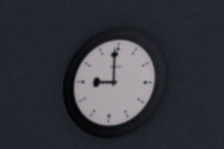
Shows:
8,59
